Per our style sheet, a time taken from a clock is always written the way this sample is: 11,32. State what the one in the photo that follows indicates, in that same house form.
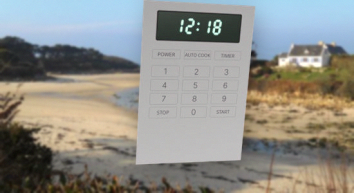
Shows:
12,18
